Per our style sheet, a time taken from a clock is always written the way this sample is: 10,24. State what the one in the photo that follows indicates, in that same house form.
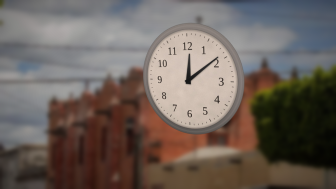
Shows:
12,09
